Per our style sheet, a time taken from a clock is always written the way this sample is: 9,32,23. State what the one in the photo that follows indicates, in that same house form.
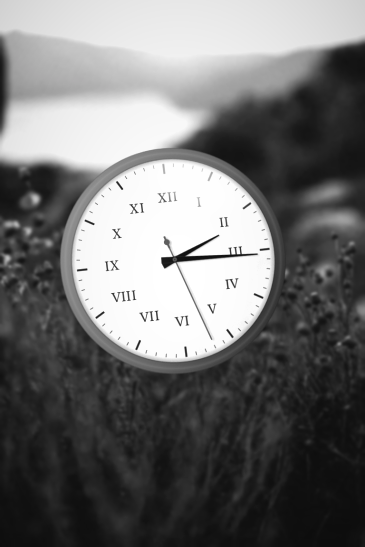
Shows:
2,15,27
